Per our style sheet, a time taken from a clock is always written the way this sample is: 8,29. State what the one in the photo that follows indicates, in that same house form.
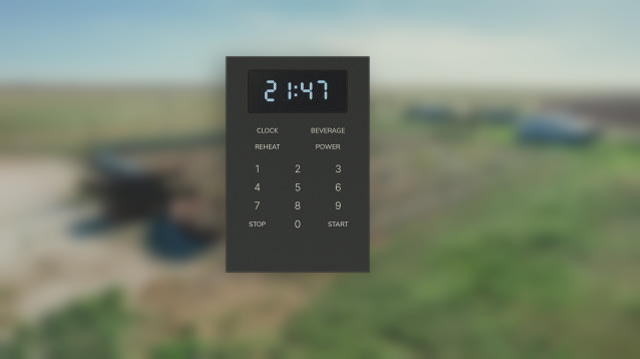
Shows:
21,47
